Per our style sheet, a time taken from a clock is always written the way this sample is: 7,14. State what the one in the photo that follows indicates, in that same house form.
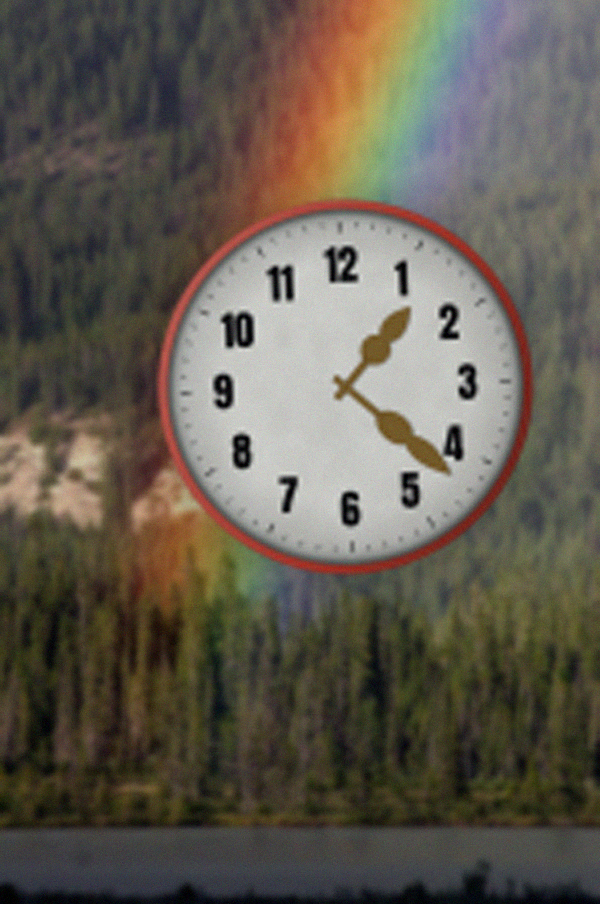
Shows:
1,22
